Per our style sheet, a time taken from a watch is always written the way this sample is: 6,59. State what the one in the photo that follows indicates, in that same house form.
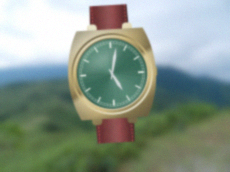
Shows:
5,02
